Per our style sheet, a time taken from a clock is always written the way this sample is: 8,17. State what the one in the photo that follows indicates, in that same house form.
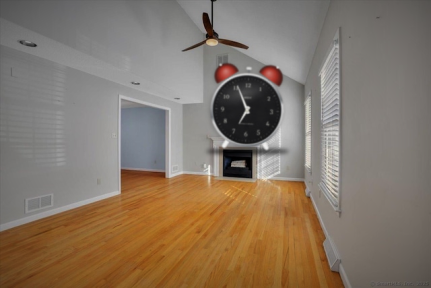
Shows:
6,56
